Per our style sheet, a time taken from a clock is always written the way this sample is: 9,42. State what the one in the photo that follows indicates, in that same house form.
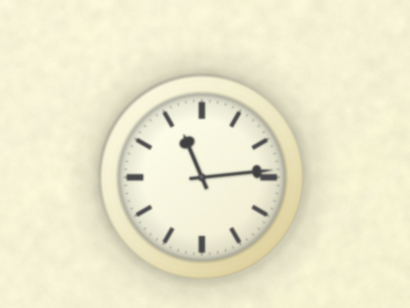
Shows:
11,14
